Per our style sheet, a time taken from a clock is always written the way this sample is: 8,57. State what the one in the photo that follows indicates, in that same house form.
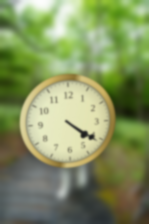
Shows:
4,21
